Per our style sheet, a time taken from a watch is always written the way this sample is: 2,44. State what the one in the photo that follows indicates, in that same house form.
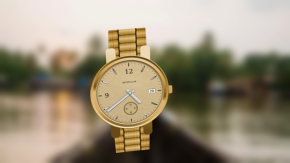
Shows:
4,39
